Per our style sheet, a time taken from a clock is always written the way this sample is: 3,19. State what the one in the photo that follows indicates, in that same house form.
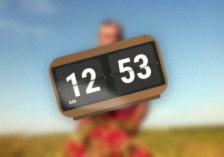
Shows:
12,53
